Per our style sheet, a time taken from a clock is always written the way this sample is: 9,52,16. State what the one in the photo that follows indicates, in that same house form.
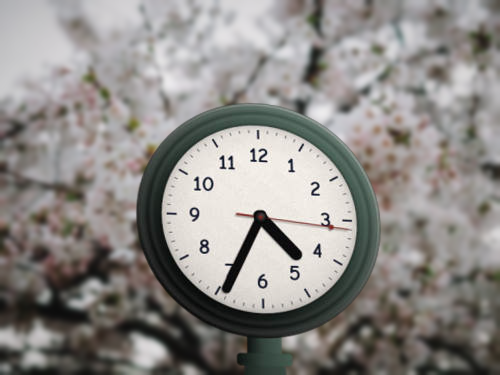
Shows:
4,34,16
